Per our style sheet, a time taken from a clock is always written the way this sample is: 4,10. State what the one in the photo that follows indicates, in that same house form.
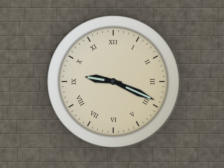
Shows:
9,19
